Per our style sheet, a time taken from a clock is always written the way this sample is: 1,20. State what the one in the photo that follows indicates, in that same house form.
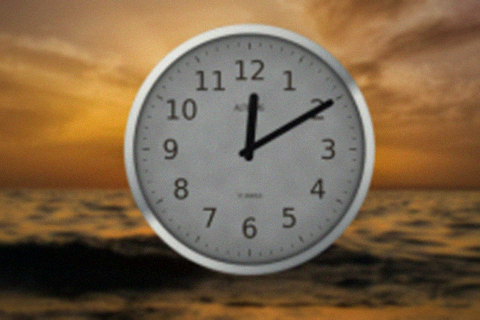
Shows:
12,10
